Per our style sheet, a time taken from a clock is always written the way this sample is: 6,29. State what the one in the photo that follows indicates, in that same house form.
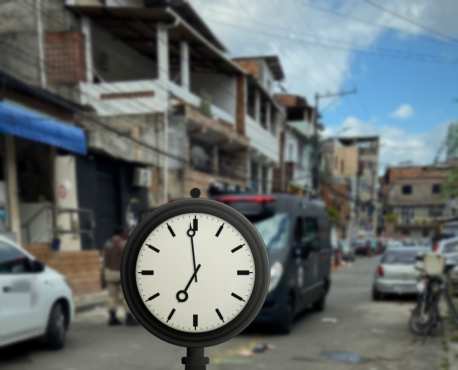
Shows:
6,59
